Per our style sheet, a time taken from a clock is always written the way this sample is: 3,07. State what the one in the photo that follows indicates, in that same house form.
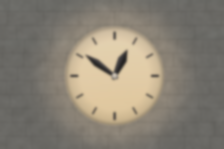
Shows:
12,51
